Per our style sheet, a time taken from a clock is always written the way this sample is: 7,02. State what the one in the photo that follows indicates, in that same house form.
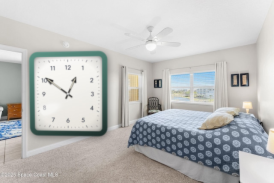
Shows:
12,51
